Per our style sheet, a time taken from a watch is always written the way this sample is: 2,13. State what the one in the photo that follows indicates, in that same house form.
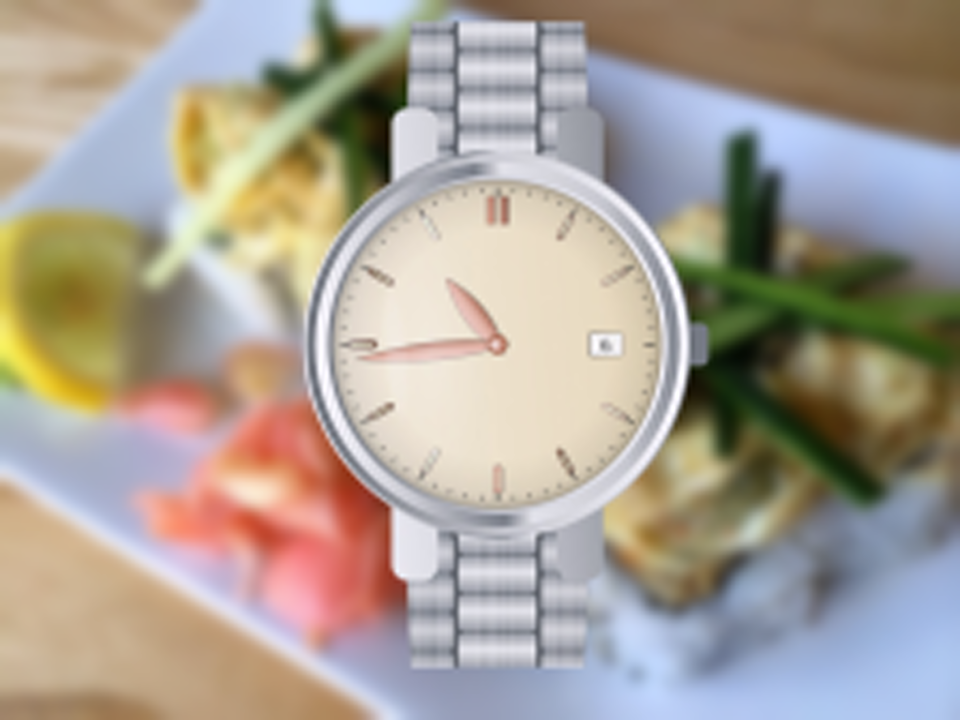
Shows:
10,44
